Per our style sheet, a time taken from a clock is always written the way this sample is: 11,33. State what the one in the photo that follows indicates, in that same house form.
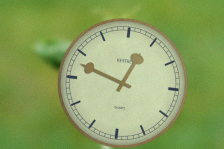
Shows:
12,48
